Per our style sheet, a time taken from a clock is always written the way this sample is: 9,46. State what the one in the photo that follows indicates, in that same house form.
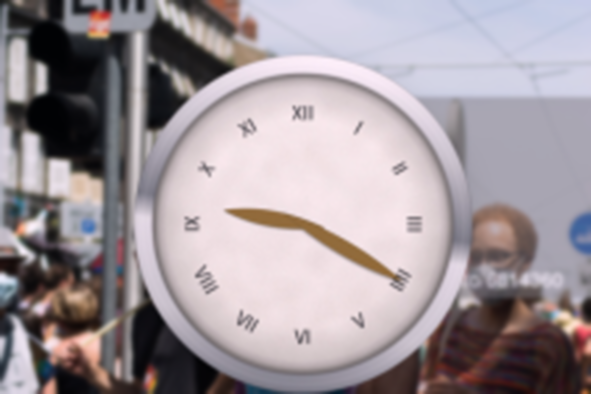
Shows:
9,20
